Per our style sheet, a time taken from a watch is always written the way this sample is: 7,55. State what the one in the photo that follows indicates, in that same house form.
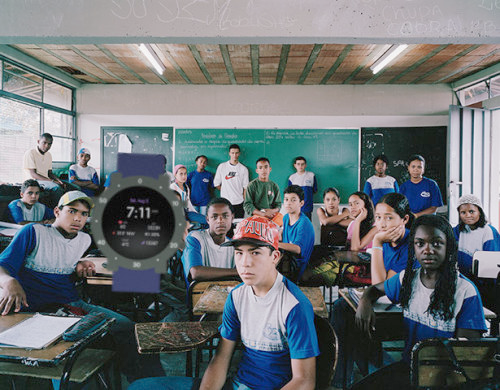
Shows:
7,11
